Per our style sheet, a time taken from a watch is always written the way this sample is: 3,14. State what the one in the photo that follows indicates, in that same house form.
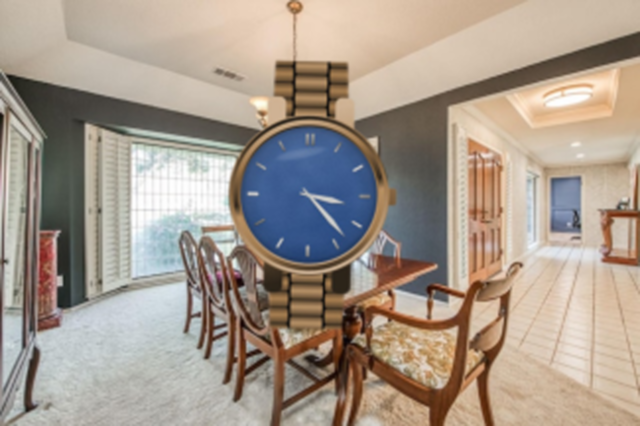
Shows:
3,23
